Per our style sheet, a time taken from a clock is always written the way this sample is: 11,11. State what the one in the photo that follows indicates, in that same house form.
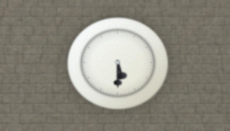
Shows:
5,30
